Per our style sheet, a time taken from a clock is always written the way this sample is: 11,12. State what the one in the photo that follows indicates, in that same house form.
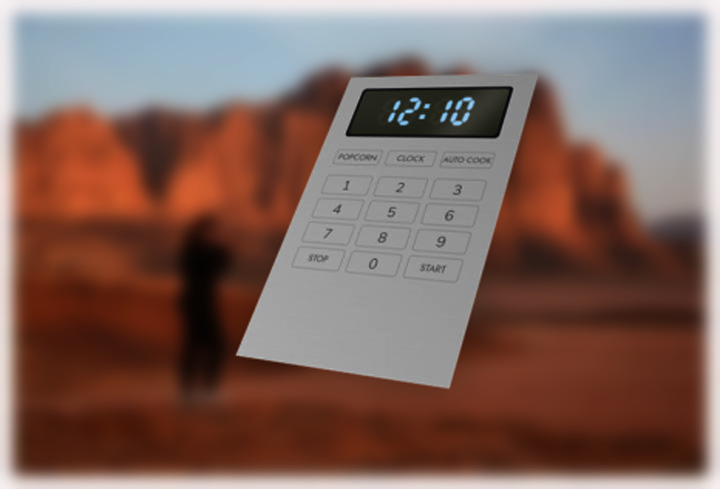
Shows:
12,10
